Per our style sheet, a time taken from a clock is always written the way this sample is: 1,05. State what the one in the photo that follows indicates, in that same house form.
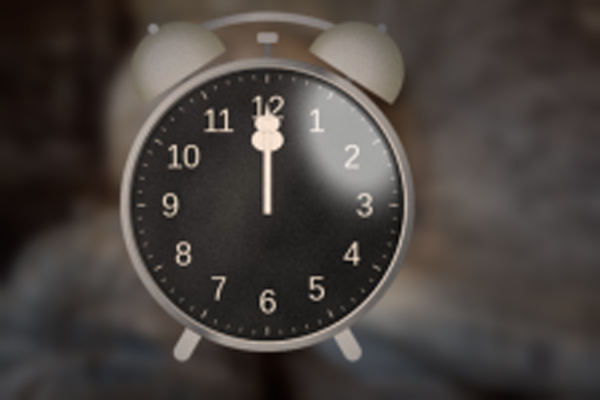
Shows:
12,00
